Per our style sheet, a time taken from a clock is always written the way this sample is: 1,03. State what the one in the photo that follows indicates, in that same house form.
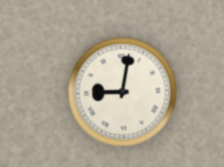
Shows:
9,02
